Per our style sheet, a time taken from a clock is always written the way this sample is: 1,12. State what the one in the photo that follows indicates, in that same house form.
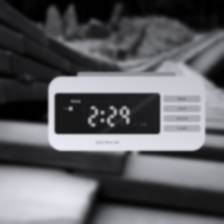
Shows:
2,29
